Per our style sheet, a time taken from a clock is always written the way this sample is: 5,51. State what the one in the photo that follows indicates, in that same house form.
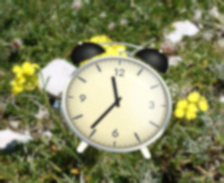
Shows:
11,36
